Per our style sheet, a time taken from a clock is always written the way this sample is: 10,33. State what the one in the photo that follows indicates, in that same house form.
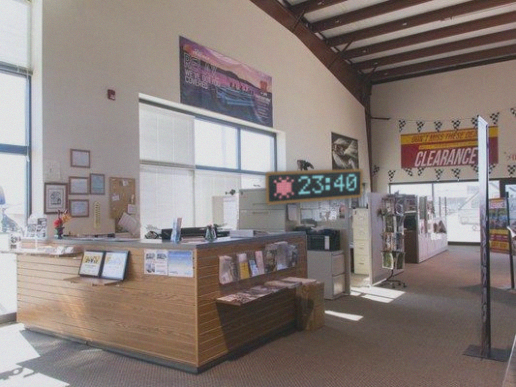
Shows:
23,40
